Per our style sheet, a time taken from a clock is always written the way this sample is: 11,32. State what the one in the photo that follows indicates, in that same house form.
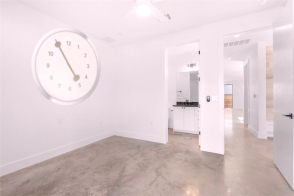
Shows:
4,55
